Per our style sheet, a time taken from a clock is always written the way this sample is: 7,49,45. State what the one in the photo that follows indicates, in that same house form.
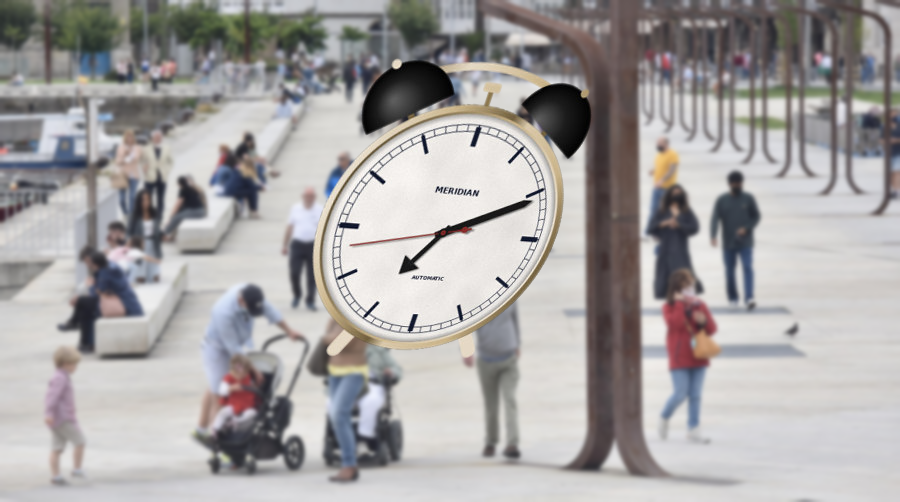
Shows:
7,10,43
